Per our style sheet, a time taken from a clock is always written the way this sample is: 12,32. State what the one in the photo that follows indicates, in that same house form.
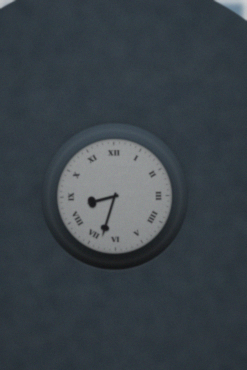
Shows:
8,33
